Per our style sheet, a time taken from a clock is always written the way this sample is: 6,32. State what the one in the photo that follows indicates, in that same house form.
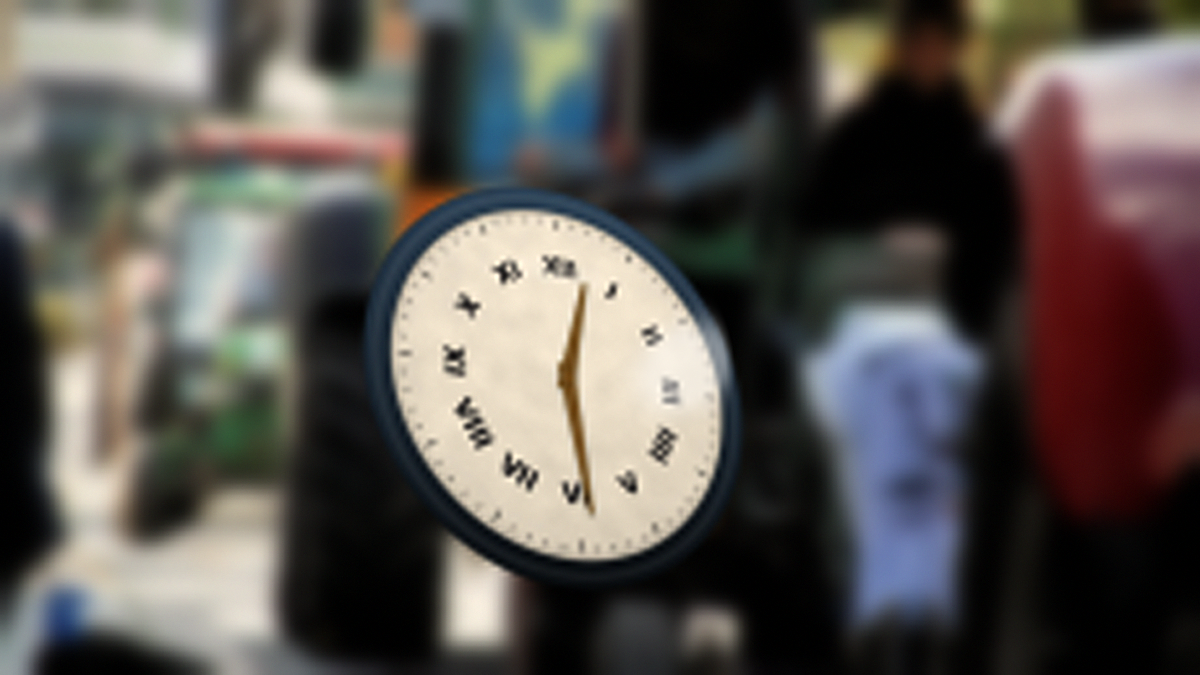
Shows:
12,29
